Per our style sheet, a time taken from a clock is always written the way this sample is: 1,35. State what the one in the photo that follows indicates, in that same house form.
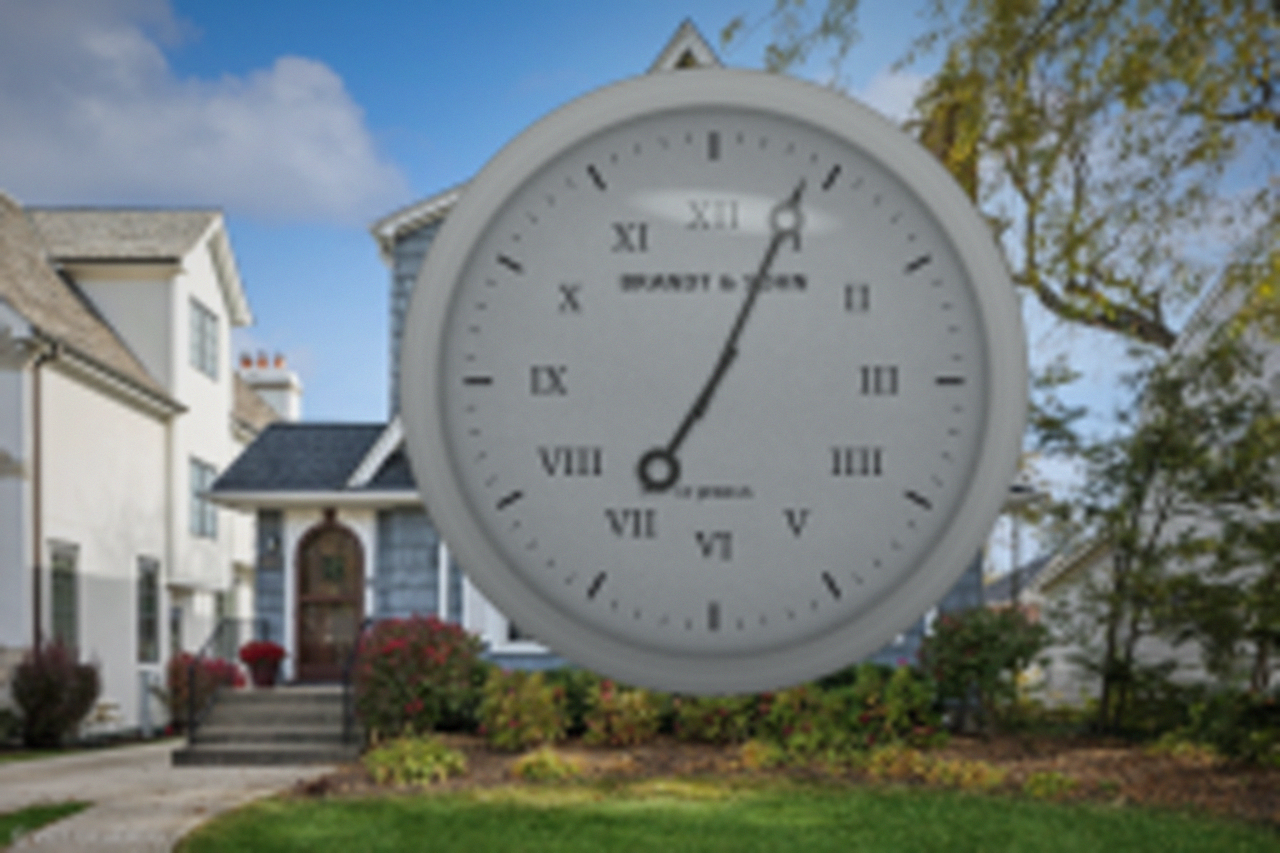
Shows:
7,04
